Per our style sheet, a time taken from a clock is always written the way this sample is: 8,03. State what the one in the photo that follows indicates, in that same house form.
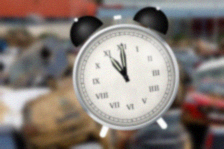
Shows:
11,00
